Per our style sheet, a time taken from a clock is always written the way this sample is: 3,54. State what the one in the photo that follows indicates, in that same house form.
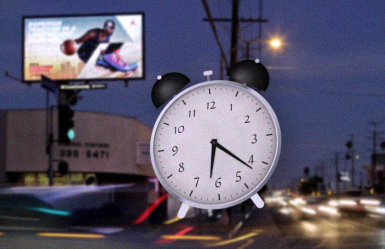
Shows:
6,22
